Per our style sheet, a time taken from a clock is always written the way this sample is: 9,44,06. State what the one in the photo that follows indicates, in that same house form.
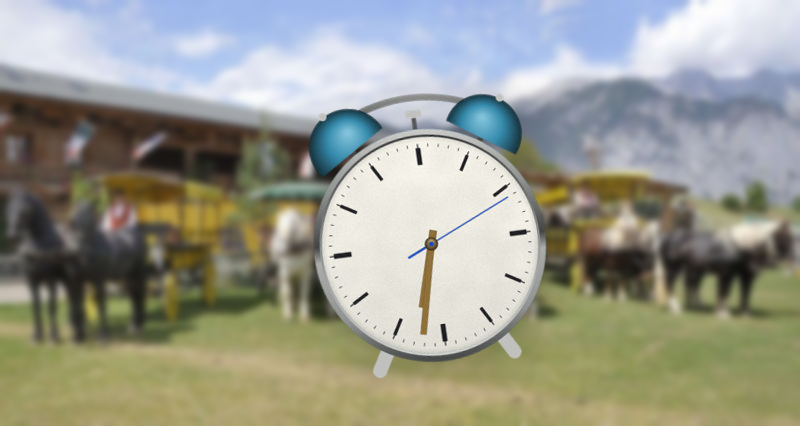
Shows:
6,32,11
